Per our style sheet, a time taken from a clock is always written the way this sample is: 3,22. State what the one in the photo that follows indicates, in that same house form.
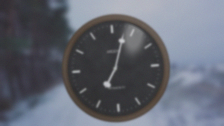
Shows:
7,03
